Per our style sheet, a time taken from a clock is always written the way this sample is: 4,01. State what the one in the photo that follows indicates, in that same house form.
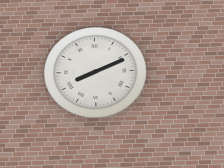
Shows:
8,11
